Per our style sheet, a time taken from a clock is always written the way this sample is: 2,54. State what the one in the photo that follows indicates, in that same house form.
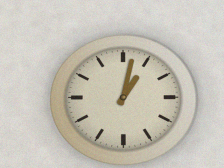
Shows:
1,02
